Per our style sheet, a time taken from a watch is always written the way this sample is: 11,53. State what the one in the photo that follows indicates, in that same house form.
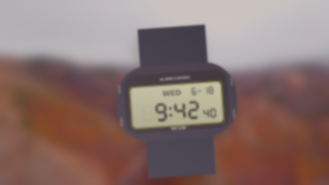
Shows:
9,42
